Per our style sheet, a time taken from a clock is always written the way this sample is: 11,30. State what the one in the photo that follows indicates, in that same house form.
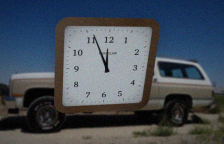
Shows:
11,56
